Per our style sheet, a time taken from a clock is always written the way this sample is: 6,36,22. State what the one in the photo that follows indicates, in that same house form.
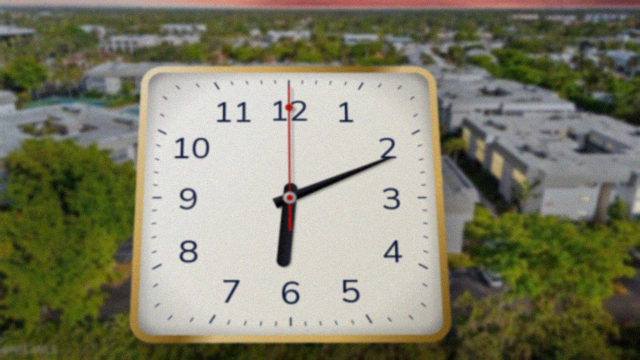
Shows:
6,11,00
